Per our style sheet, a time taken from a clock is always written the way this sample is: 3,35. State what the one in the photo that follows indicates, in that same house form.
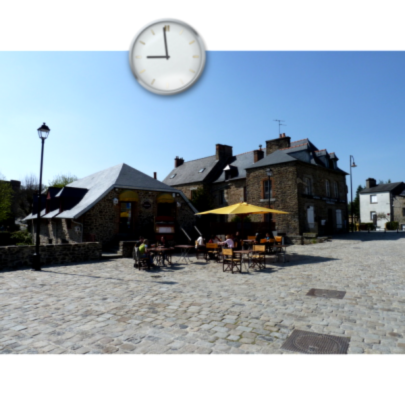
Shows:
8,59
